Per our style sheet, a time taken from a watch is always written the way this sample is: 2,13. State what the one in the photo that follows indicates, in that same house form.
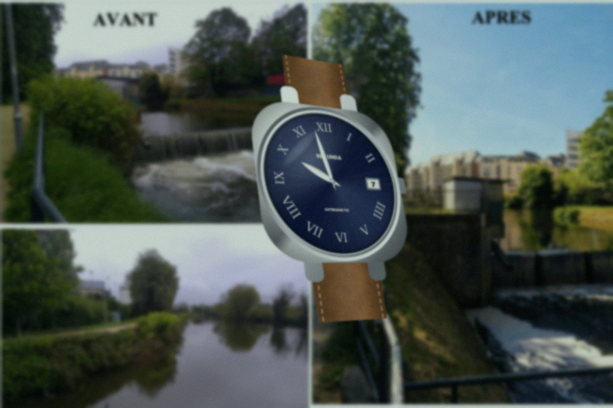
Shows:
9,58
